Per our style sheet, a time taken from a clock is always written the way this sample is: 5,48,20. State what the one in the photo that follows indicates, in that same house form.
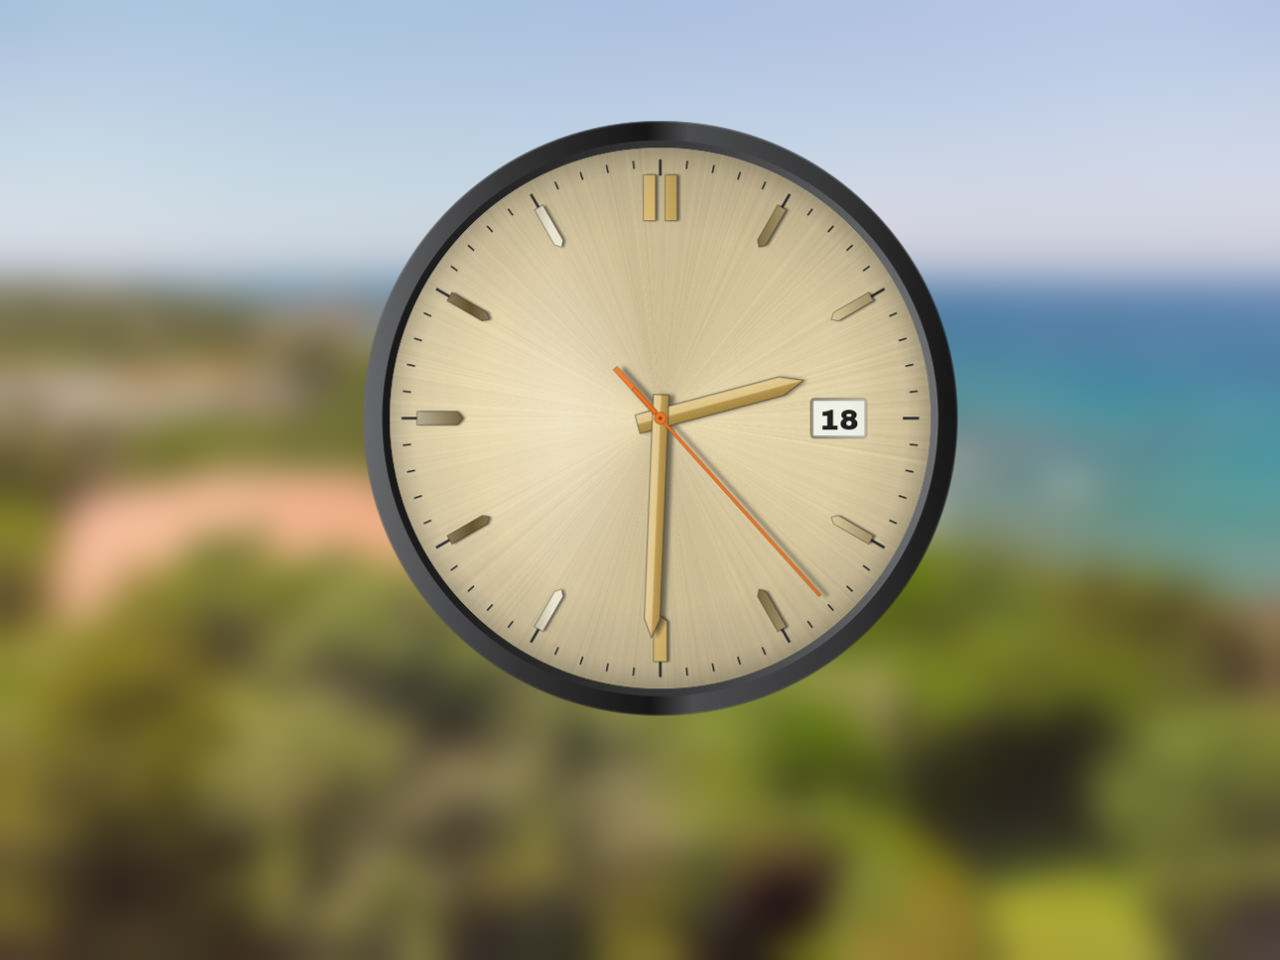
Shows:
2,30,23
